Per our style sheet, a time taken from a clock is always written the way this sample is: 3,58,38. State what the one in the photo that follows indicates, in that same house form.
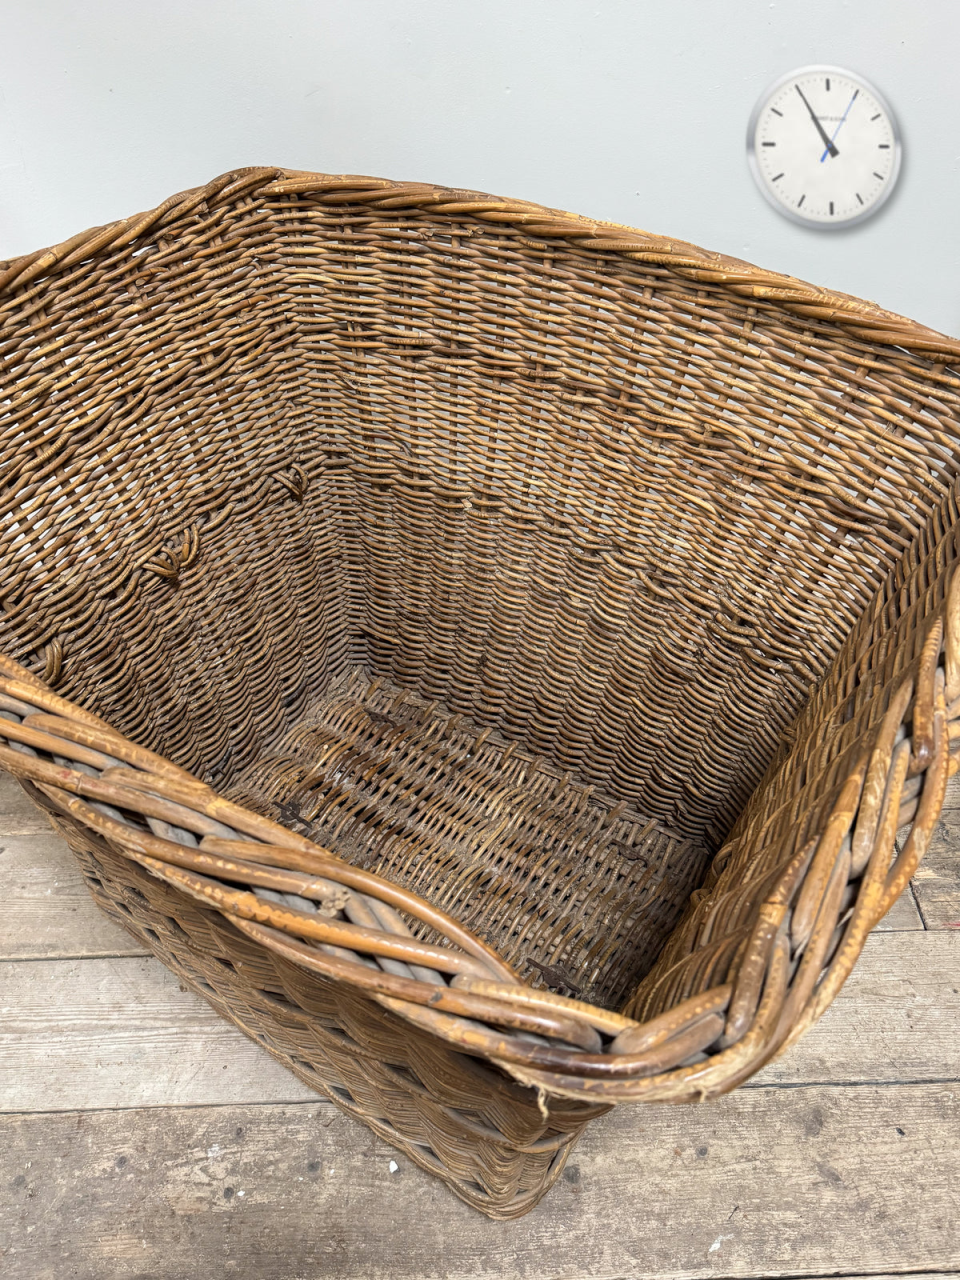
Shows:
10,55,05
